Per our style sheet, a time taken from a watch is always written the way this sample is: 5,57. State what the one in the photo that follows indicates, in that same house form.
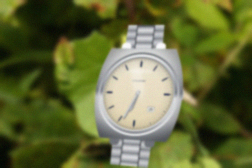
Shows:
6,34
